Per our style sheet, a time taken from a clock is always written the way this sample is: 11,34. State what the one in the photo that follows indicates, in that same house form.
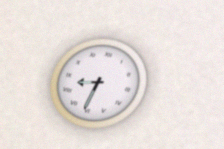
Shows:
8,31
